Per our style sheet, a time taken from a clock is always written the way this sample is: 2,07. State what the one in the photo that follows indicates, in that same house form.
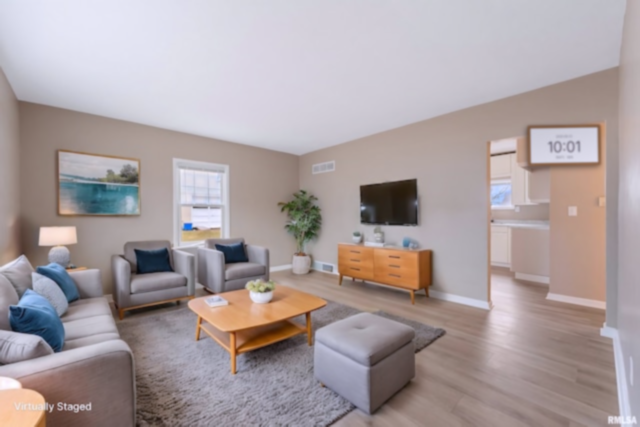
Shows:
10,01
